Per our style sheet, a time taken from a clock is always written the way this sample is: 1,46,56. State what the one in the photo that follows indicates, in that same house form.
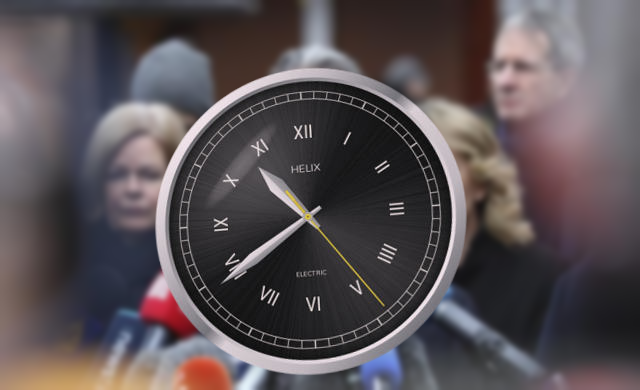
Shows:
10,39,24
